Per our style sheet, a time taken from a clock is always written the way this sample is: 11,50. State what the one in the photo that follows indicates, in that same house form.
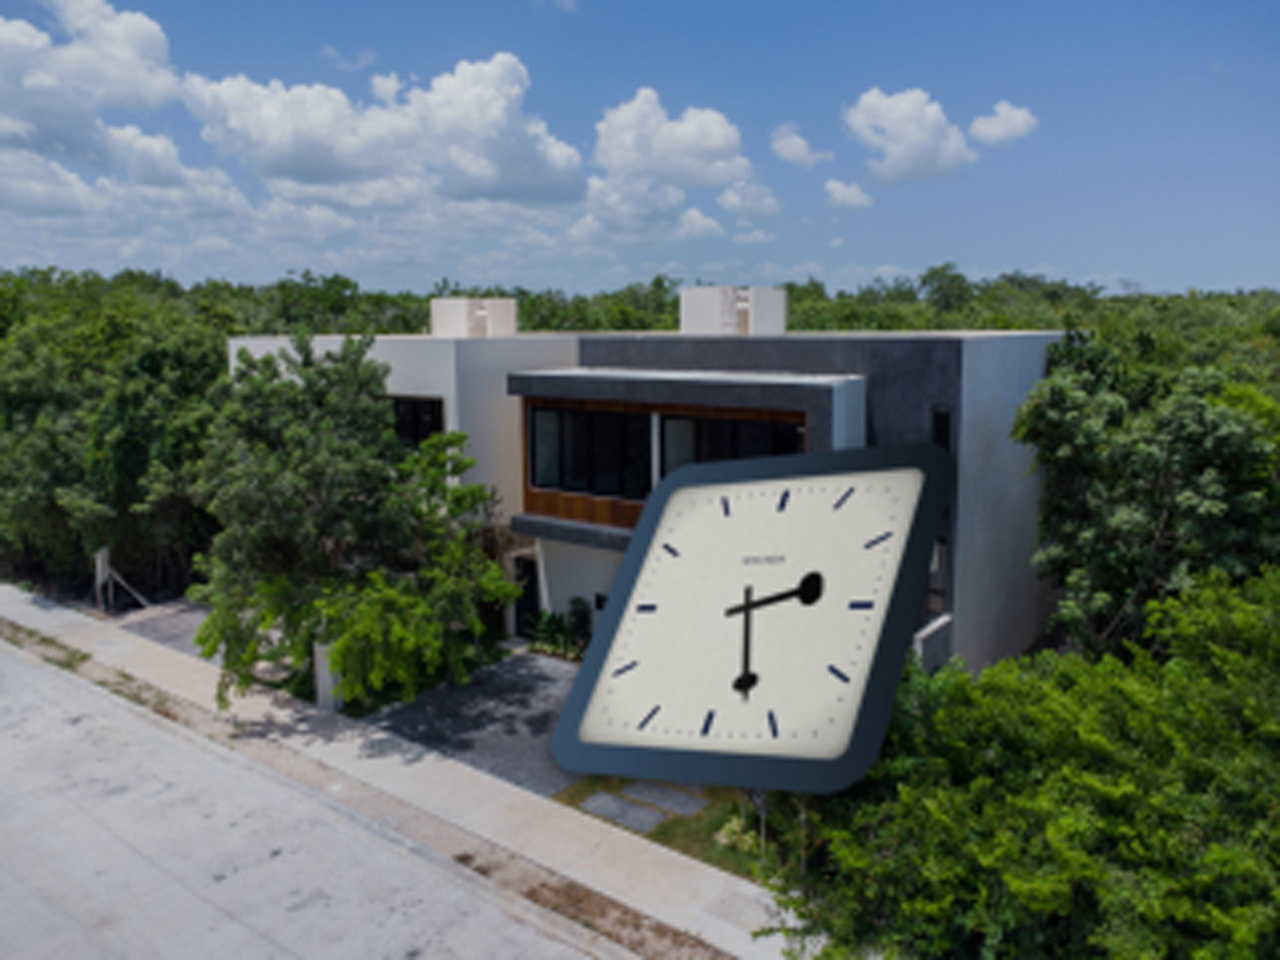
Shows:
2,27
